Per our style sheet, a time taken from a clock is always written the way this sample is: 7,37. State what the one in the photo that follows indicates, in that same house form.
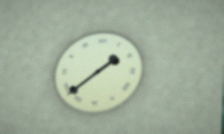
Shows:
1,38
